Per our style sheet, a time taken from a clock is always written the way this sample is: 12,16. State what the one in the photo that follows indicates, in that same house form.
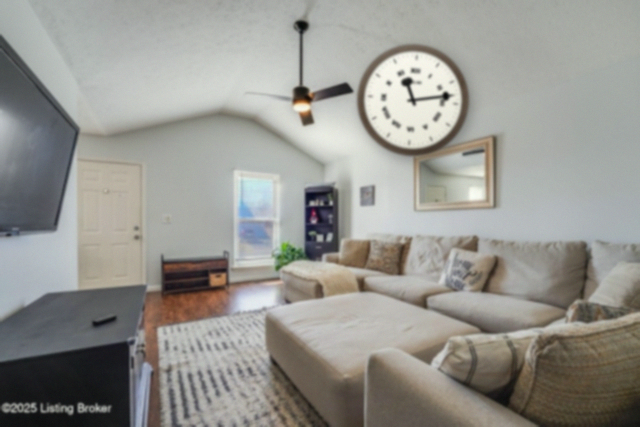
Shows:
11,13
